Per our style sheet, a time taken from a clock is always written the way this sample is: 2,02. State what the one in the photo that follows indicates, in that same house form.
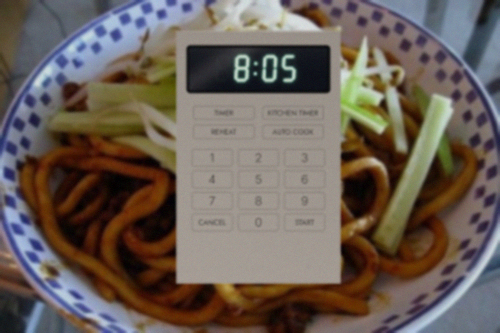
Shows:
8,05
